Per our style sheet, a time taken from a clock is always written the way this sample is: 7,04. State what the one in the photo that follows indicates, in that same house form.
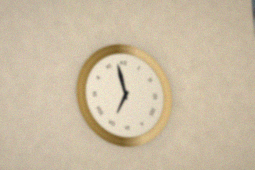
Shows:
6,58
